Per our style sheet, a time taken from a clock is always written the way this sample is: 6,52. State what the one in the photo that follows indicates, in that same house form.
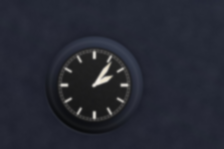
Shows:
2,06
